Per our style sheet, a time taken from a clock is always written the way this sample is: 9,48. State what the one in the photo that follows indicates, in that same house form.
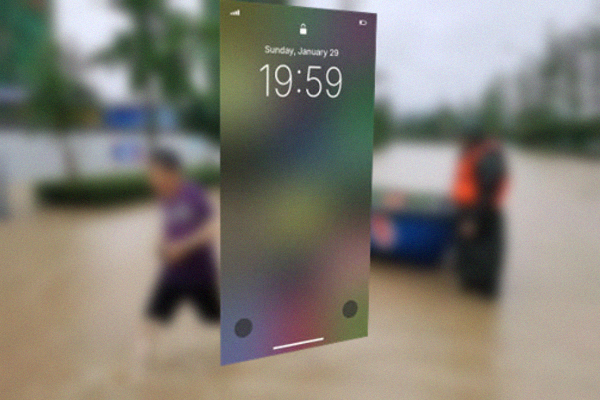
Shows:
19,59
